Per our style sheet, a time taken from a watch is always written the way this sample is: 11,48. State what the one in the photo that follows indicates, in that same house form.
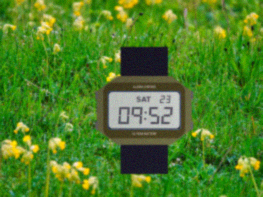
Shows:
9,52
